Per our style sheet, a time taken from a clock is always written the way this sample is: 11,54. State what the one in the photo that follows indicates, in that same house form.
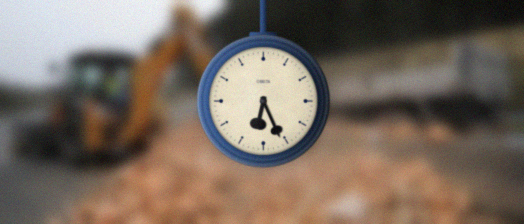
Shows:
6,26
